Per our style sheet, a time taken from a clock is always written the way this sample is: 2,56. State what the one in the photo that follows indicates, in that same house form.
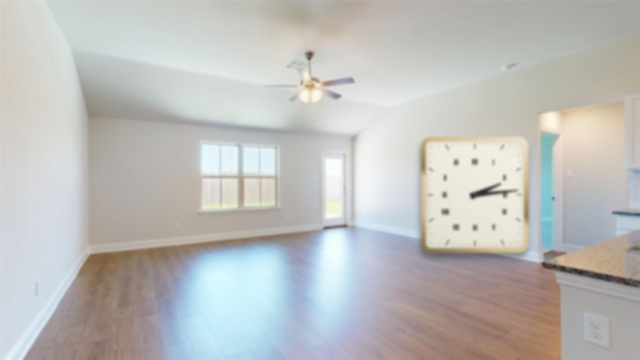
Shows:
2,14
